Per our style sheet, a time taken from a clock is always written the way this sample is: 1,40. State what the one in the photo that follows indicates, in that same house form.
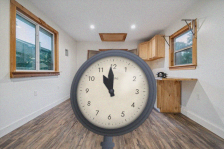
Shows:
10,59
